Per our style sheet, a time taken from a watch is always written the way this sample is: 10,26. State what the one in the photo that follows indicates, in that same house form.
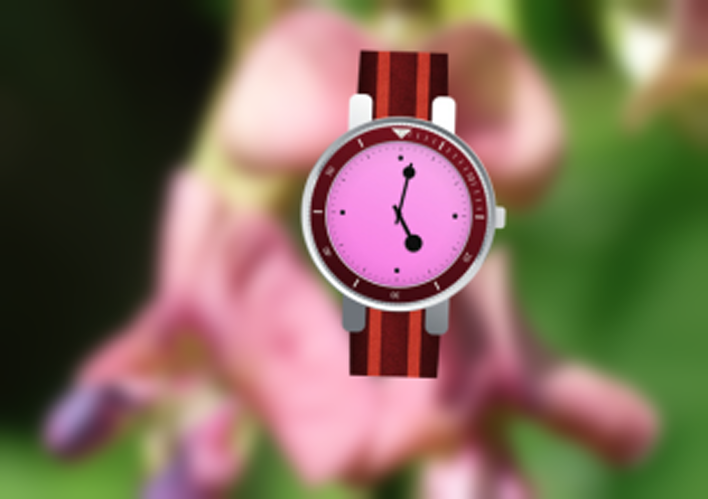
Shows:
5,02
